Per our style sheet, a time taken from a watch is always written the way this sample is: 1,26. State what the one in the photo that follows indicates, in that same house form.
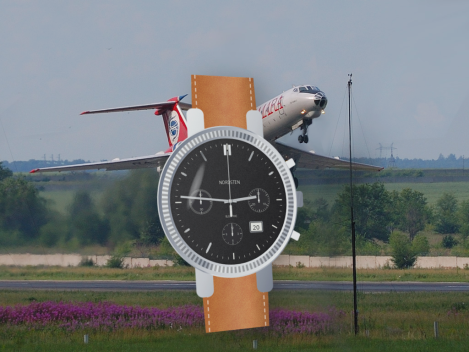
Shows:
2,46
